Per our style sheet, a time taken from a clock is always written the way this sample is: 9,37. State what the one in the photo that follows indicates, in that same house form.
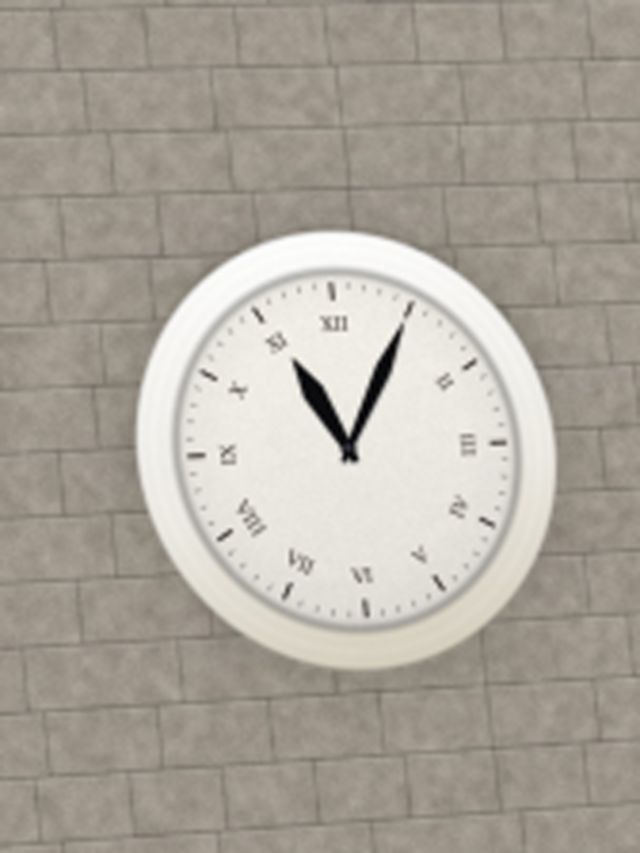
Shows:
11,05
